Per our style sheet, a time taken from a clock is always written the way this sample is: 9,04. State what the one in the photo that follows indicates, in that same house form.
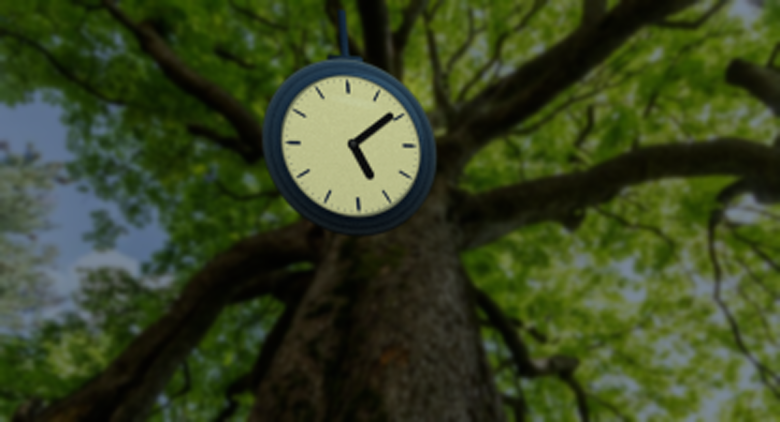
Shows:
5,09
